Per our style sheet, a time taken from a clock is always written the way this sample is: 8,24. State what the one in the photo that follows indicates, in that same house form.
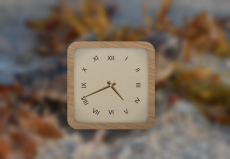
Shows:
4,41
